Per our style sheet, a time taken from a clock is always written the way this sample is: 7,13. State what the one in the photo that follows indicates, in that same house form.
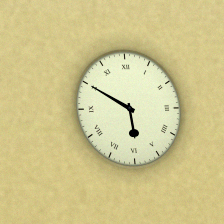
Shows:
5,50
